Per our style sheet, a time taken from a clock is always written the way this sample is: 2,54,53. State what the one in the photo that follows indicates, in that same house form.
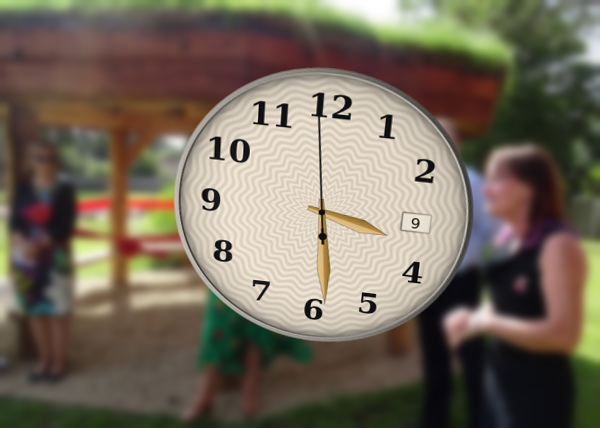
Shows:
3,28,59
